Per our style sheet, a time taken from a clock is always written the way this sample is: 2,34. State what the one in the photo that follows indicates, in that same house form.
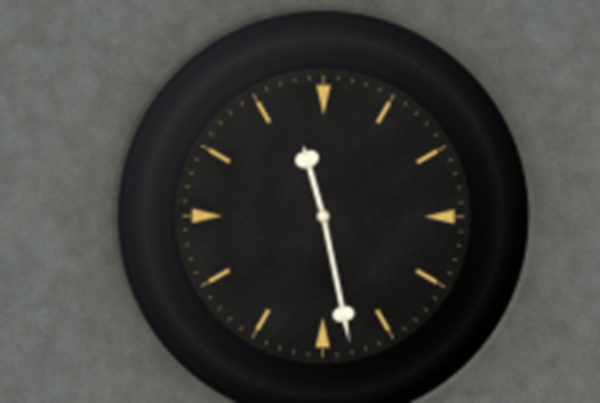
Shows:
11,28
